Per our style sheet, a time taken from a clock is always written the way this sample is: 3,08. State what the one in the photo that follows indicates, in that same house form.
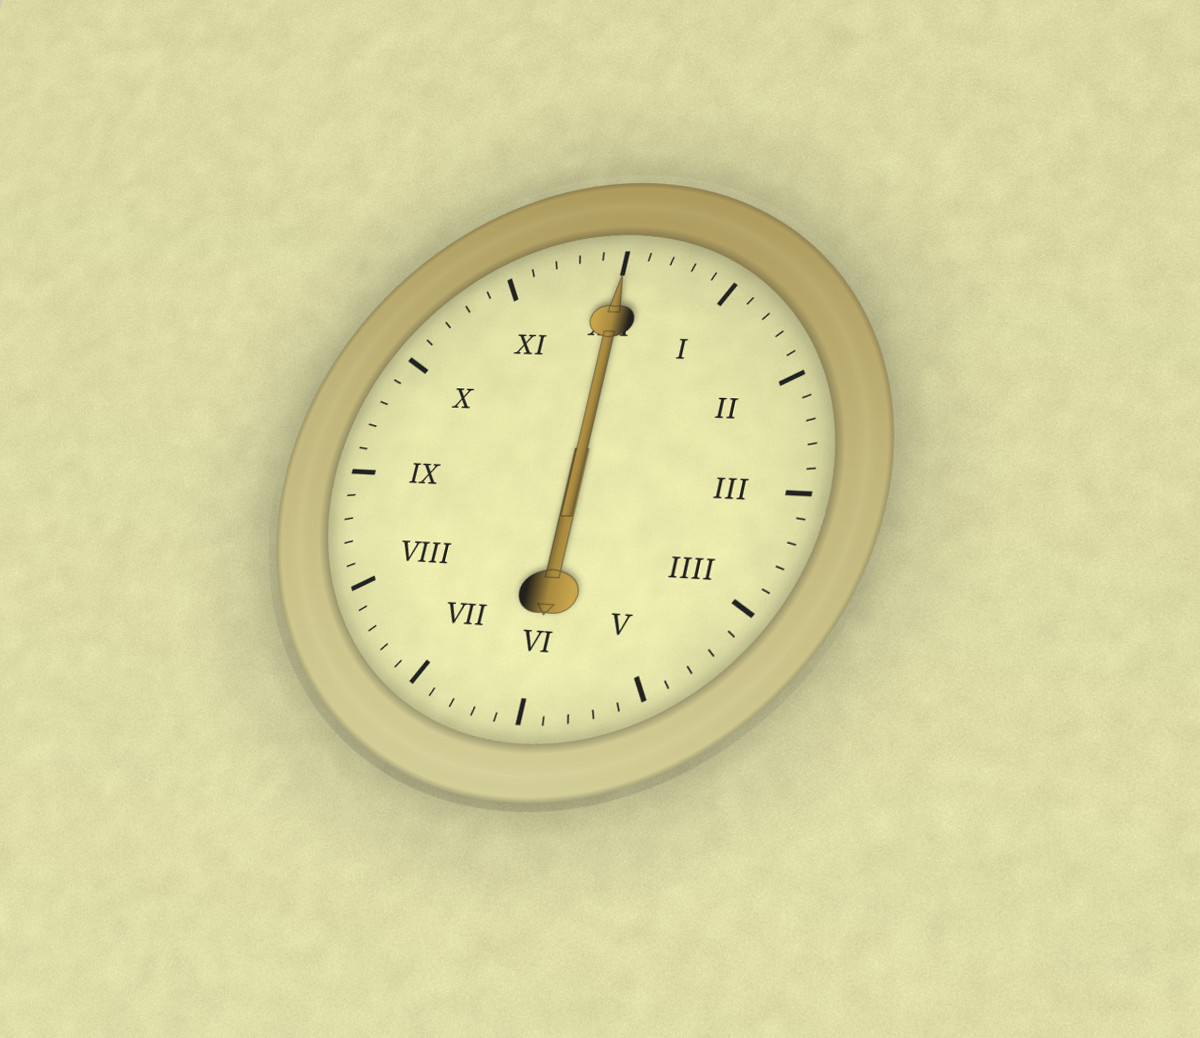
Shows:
6,00
